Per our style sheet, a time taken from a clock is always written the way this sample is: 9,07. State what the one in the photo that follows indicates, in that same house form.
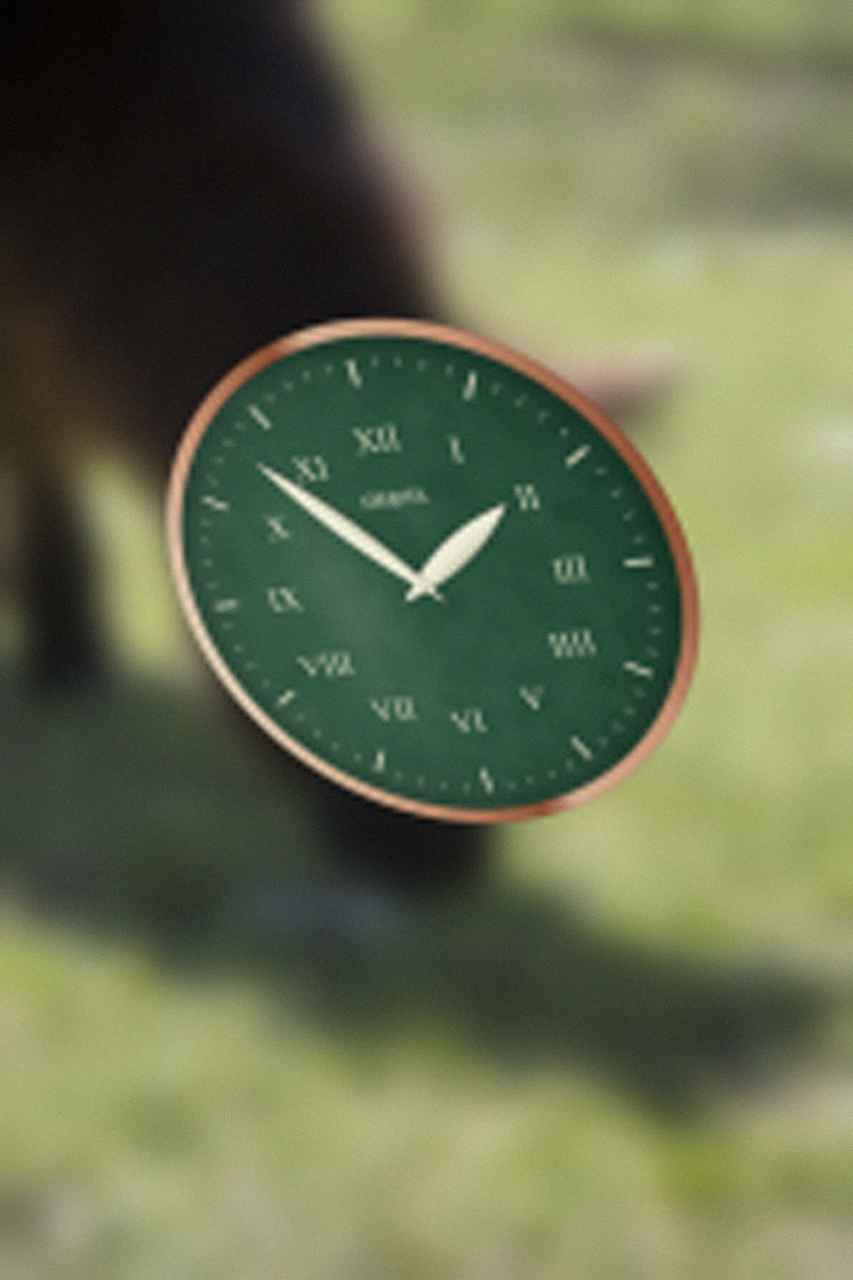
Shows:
1,53
